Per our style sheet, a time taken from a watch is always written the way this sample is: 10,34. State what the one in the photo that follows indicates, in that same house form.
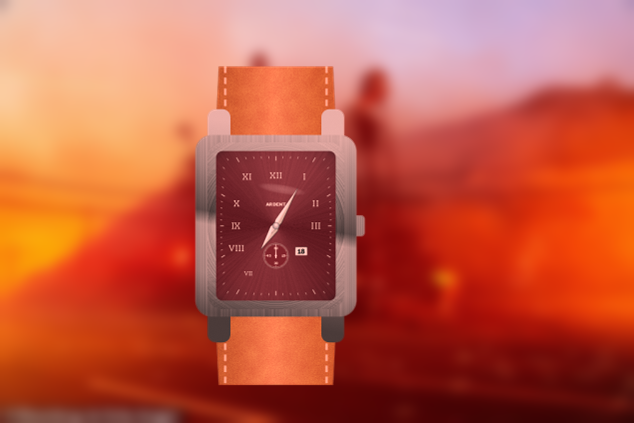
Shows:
7,05
